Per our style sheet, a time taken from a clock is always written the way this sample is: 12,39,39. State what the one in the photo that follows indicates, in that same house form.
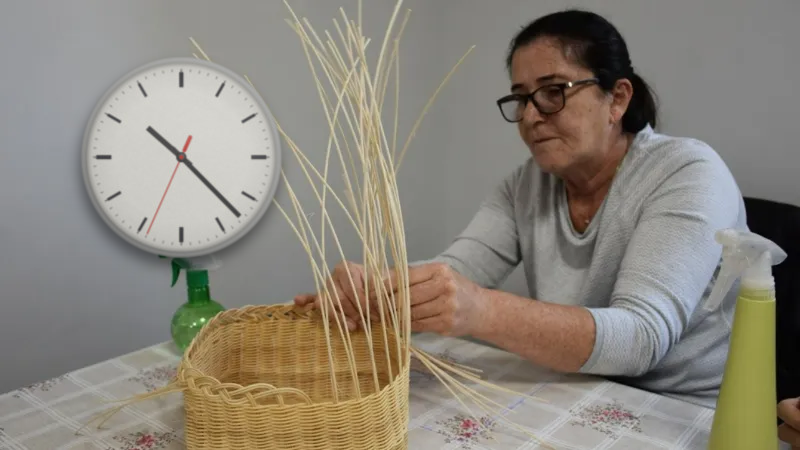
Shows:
10,22,34
